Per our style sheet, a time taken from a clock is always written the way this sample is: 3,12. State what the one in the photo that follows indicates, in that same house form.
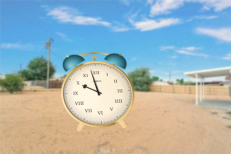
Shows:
9,58
